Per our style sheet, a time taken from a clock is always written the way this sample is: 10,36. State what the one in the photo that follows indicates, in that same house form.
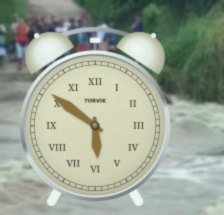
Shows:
5,51
